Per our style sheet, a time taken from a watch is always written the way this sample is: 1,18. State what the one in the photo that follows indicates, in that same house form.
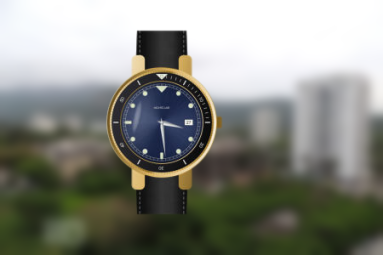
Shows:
3,29
